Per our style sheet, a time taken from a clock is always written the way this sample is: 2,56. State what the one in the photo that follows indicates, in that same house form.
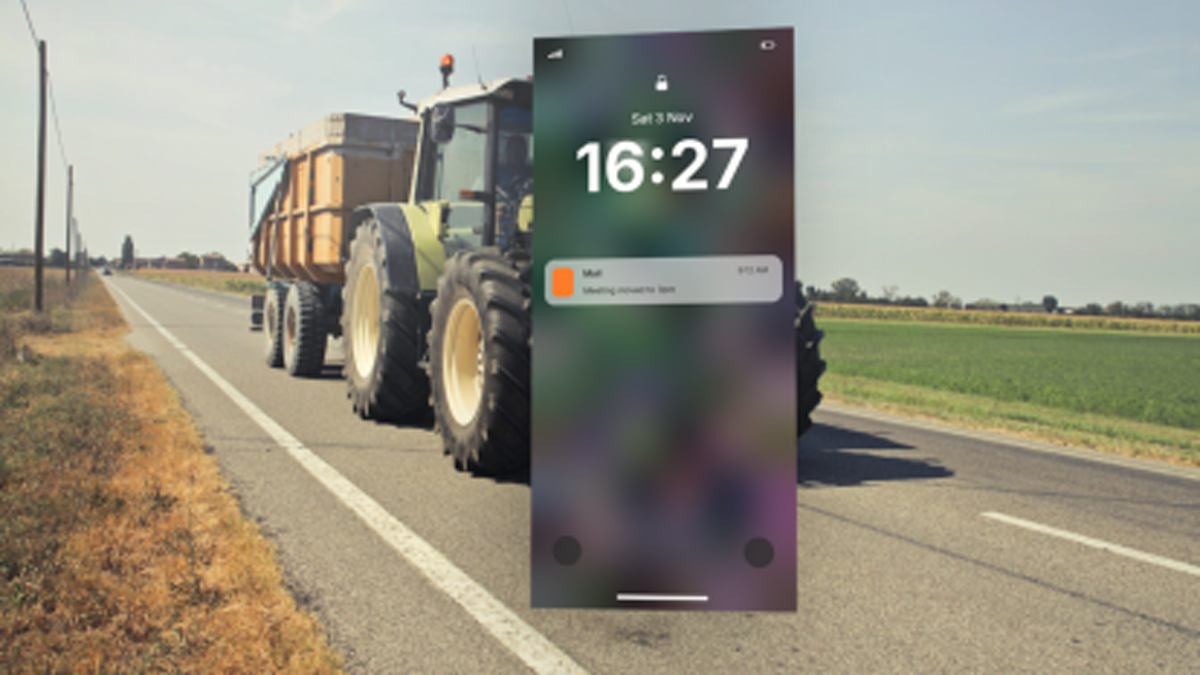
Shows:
16,27
